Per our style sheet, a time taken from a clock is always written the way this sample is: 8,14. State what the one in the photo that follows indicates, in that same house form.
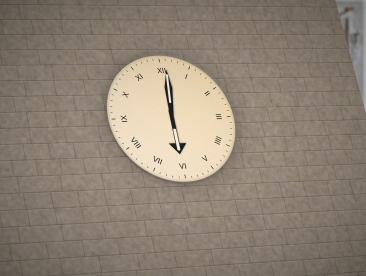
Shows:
6,01
